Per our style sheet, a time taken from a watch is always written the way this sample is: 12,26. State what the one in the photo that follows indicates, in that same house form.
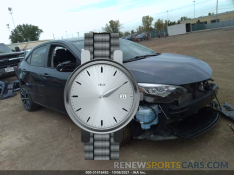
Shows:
2,10
